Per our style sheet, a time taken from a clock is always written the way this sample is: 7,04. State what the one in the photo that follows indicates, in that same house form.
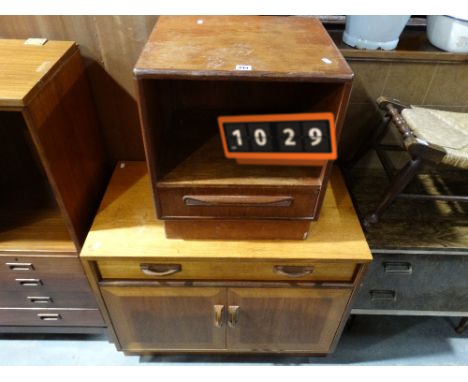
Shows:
10,29
